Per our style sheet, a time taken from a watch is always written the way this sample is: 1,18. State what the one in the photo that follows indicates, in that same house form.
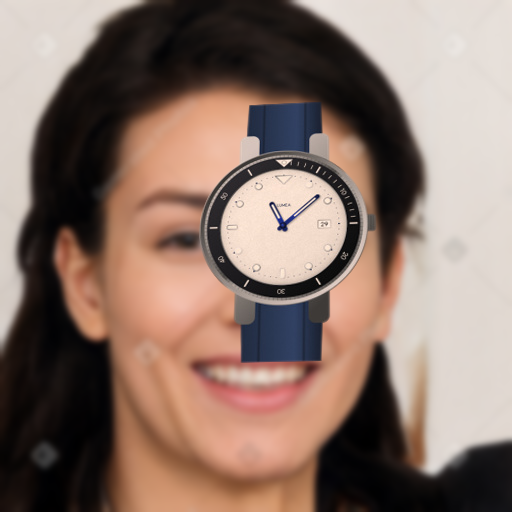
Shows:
11,08
